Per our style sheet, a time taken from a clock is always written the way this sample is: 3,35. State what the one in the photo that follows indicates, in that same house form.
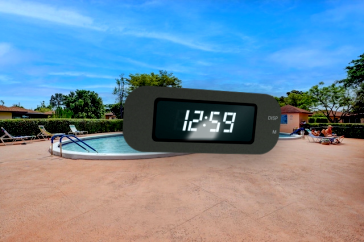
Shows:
12,59
